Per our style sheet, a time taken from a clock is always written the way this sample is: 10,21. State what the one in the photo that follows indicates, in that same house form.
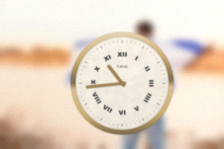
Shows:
10,44
